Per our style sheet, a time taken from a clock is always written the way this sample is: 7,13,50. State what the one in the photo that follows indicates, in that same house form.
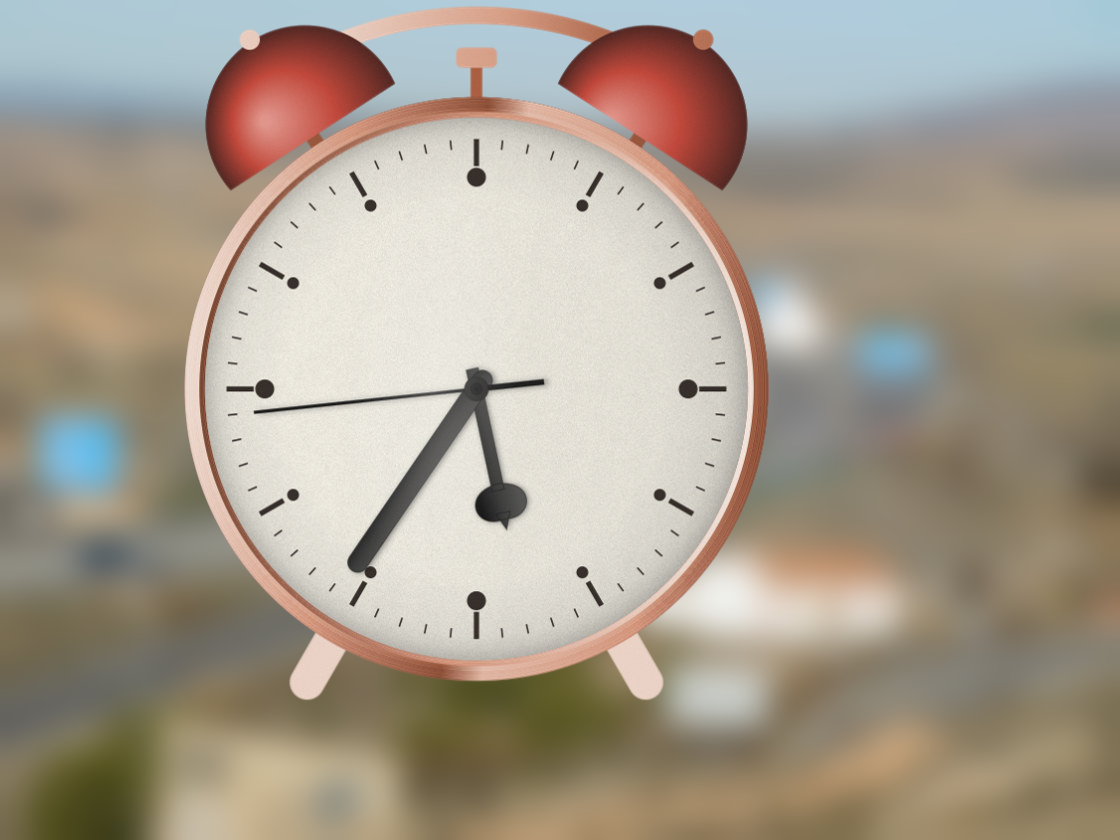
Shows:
5,35,44
